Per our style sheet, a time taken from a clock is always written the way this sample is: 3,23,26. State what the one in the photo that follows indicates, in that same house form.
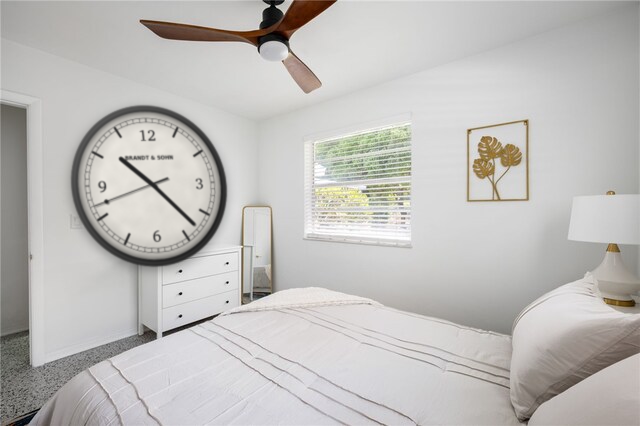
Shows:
10,22,42
